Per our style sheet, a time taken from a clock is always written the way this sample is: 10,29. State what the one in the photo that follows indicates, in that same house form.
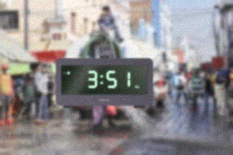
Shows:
3,51
